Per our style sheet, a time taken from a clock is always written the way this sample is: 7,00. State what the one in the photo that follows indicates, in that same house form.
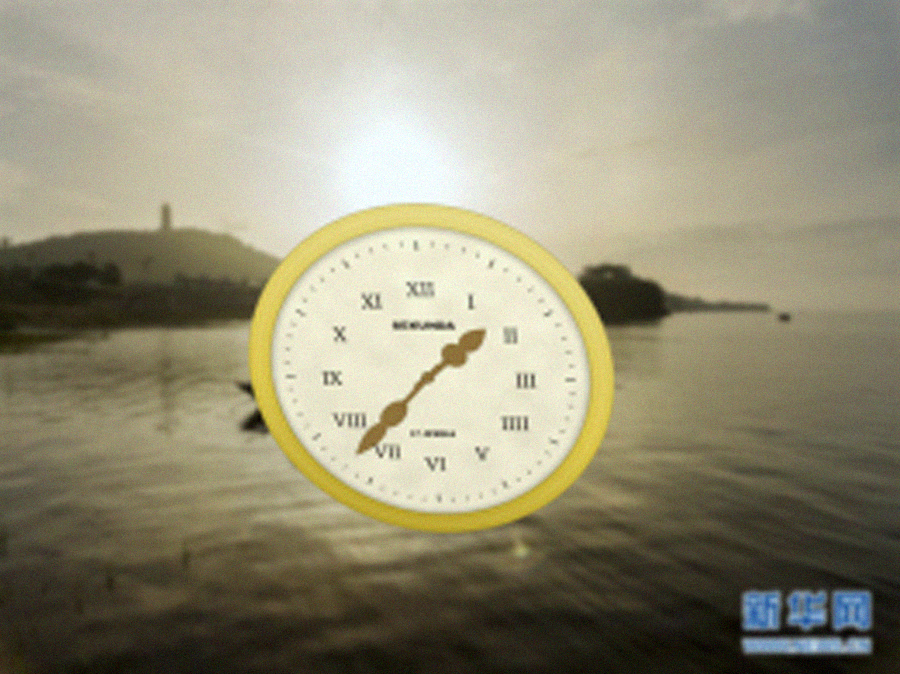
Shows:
1,37
